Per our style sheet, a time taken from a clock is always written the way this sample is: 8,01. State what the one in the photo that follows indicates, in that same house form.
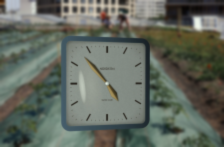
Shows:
4,53
